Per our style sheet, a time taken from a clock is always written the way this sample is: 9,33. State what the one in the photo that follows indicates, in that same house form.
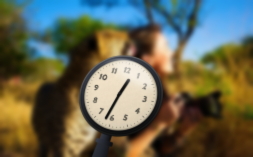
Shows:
12,32
